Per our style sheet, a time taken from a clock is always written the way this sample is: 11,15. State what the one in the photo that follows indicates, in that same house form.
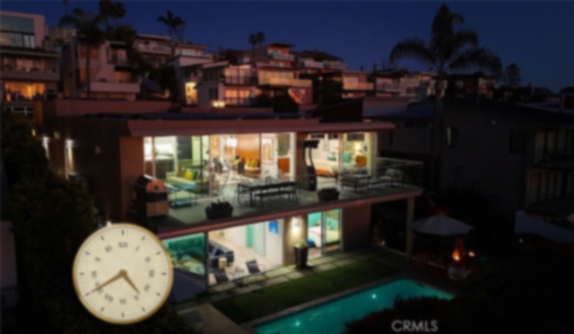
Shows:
4,40
